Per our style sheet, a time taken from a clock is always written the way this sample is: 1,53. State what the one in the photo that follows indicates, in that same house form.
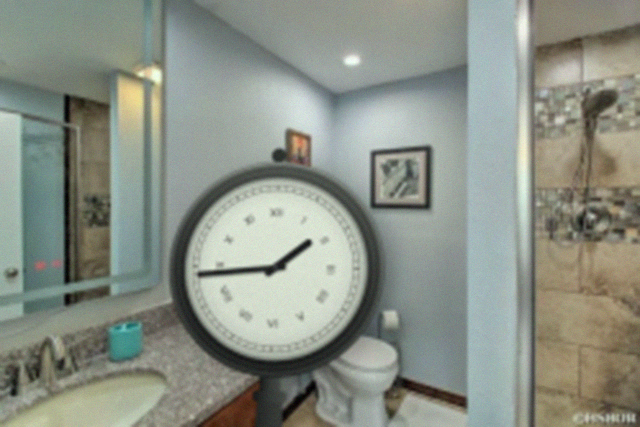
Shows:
1,44
